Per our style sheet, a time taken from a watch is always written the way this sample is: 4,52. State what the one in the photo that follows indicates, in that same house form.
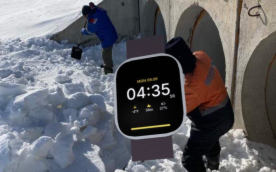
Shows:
4,35
